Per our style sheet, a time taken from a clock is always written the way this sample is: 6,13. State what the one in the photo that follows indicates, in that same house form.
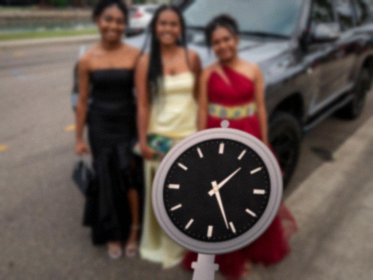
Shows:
1,26
